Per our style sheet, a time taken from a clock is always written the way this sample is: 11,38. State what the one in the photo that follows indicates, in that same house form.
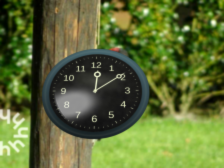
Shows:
12,09
